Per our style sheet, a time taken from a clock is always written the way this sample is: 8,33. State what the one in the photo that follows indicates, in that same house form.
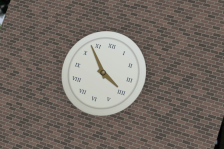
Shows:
3,53
